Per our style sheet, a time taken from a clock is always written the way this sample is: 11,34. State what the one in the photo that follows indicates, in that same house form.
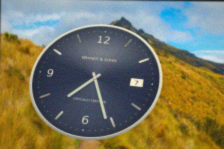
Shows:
7,26
